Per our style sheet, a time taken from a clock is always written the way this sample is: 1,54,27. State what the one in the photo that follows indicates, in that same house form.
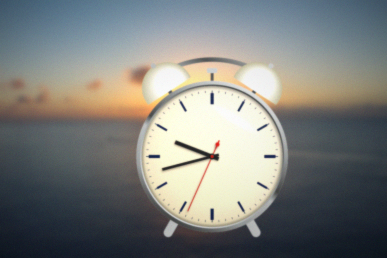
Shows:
9,42,34
